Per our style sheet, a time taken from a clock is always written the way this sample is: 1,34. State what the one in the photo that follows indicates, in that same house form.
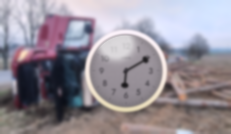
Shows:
6,10
